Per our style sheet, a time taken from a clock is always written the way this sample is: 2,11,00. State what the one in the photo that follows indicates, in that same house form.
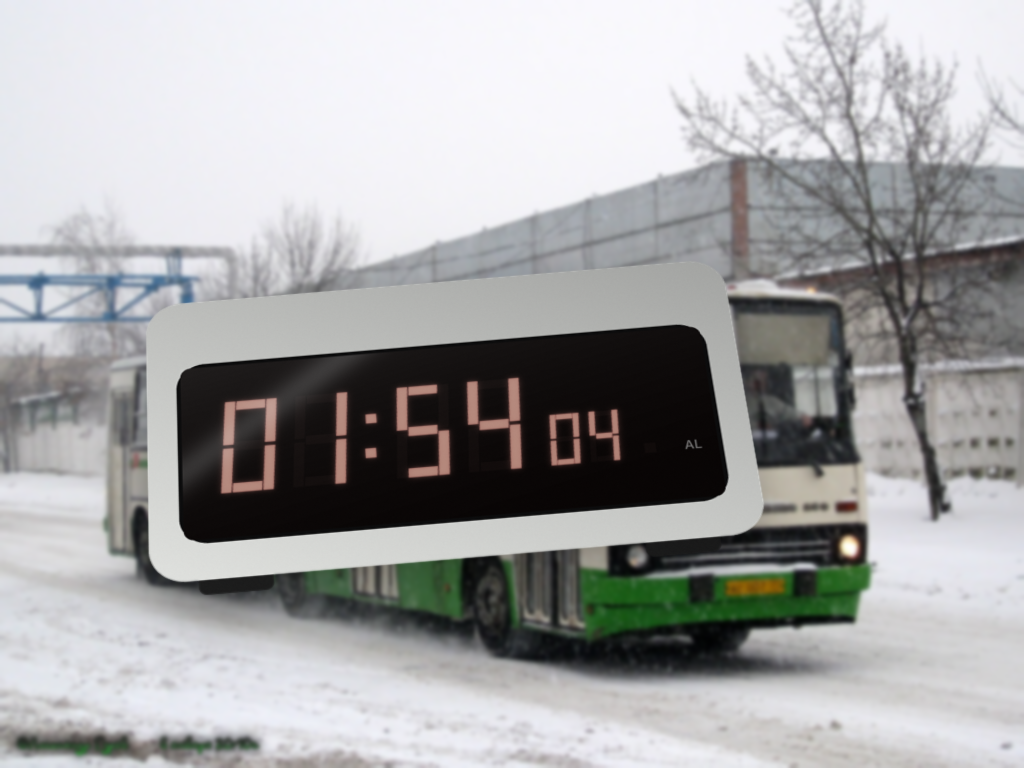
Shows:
1,54,04
